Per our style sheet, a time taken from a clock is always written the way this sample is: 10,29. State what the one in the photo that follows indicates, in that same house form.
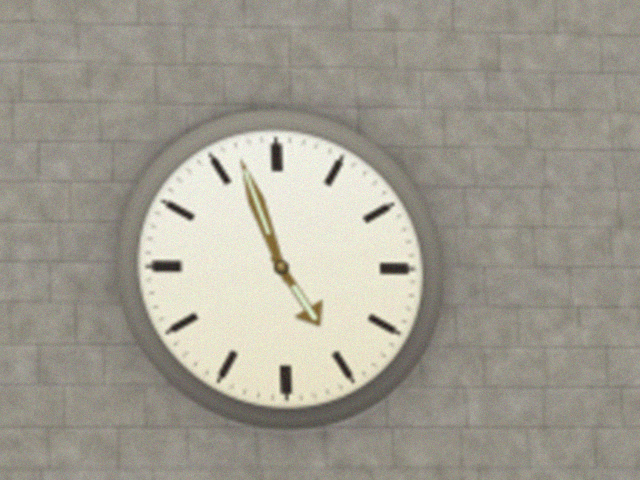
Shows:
4,57
